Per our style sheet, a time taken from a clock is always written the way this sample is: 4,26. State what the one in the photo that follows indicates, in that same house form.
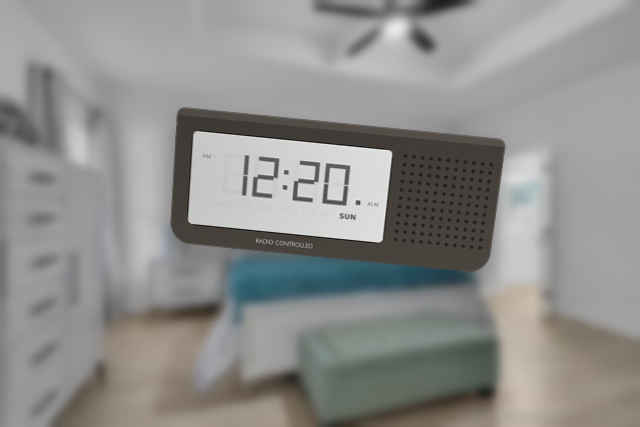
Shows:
12,20
